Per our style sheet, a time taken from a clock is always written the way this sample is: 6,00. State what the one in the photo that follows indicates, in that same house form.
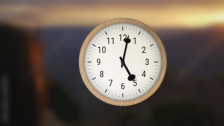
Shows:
5,02
